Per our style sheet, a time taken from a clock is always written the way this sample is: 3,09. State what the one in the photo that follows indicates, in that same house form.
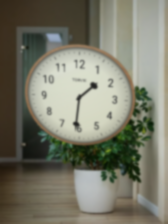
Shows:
1,31
